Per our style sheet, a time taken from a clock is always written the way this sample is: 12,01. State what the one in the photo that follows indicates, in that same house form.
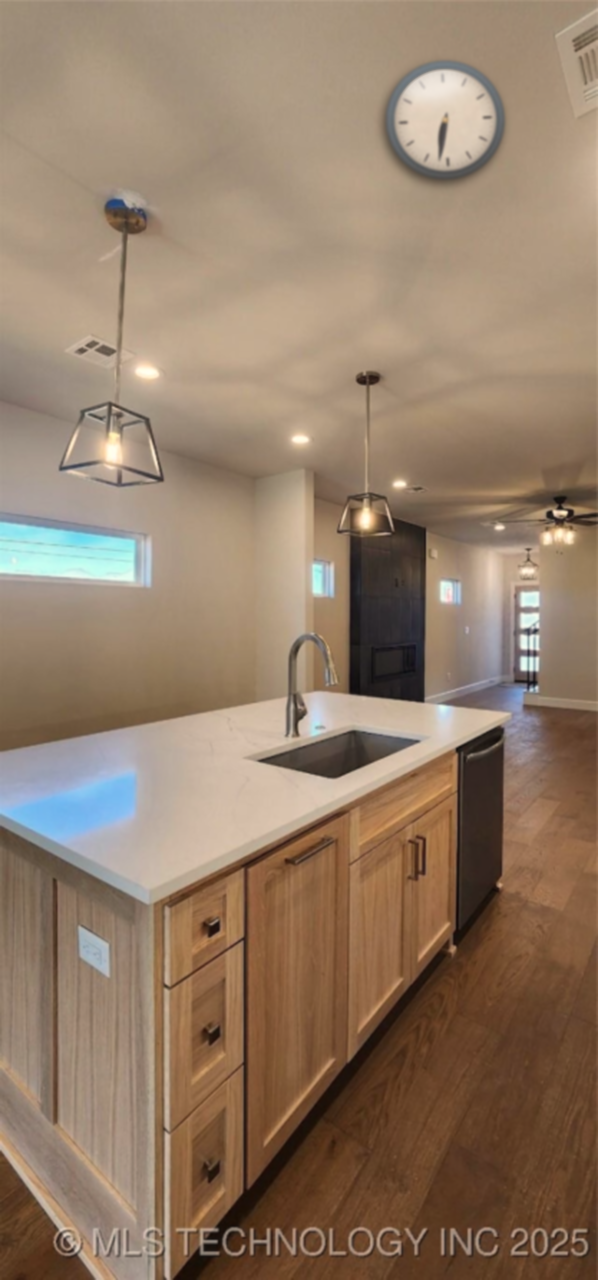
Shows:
6,32
